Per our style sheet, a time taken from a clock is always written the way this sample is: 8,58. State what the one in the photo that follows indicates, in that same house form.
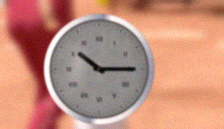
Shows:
10,15
